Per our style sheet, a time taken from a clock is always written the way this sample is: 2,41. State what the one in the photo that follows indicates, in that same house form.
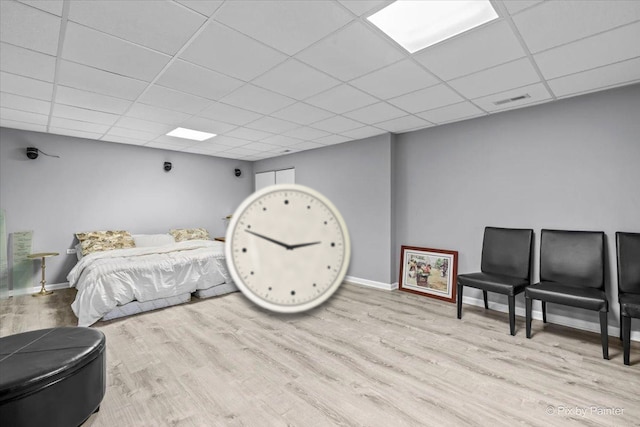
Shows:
2,49
